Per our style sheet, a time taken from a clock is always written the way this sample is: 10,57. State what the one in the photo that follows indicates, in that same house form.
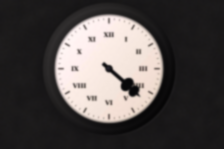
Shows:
4,22
